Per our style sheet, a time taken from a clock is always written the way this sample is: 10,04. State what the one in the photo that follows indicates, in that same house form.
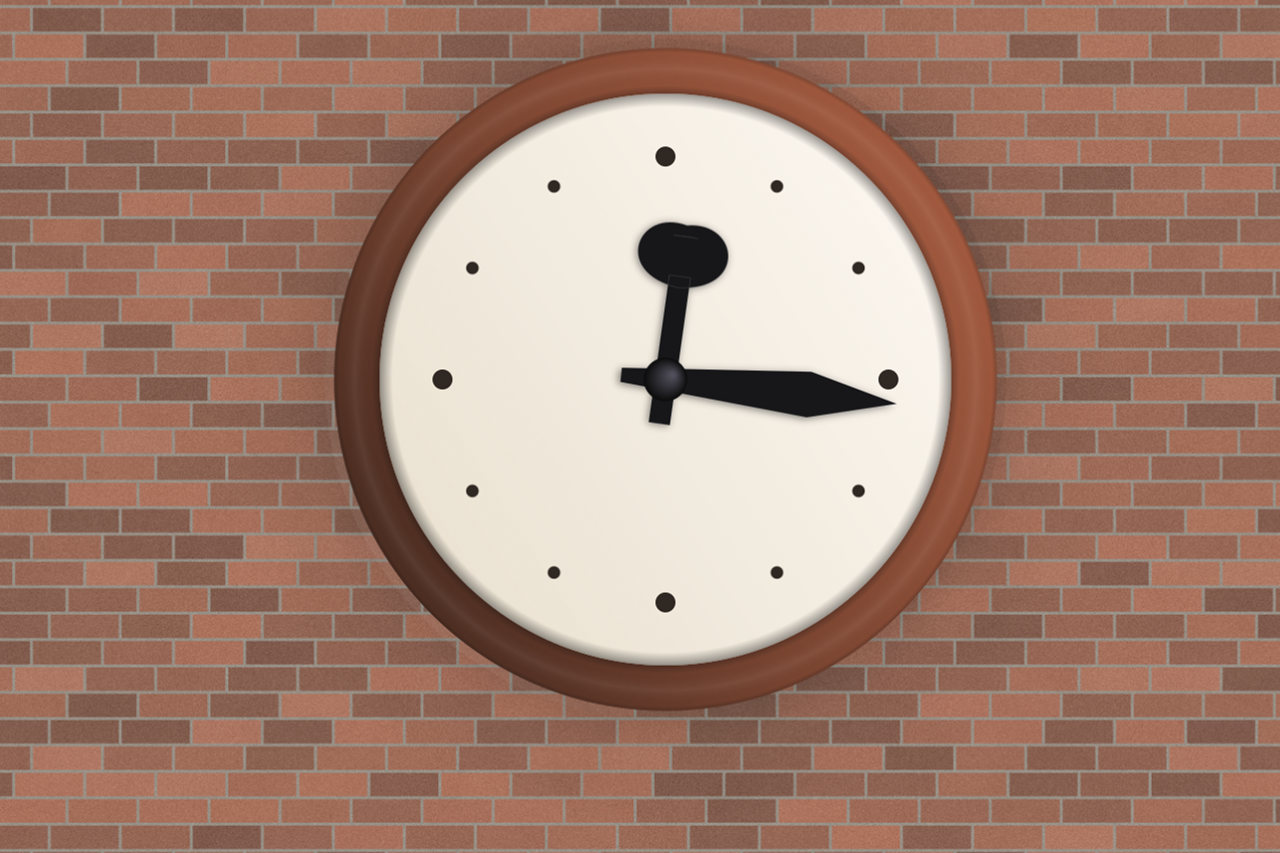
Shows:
12,16
